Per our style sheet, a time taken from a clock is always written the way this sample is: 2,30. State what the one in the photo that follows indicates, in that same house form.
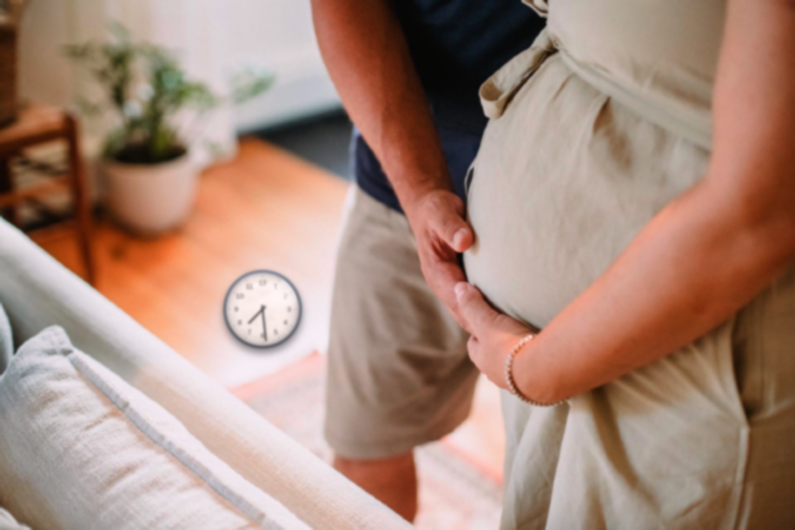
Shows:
7,29
